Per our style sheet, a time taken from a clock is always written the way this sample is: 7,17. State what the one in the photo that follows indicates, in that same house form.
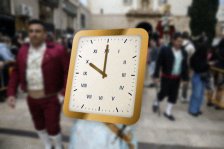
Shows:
10,00
